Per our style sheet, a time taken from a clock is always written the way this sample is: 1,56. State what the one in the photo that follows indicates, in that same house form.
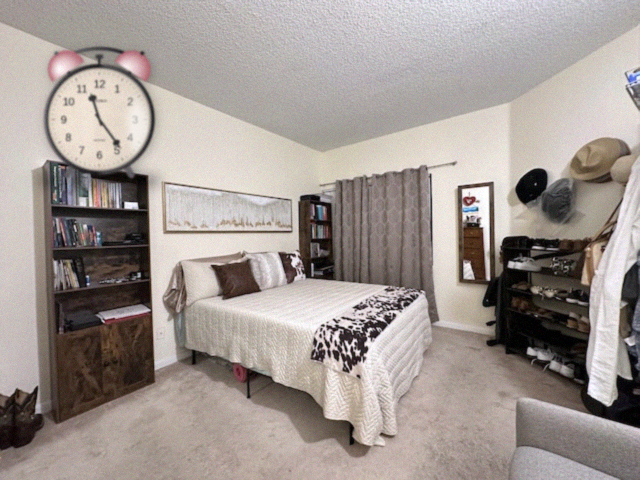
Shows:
11,24
